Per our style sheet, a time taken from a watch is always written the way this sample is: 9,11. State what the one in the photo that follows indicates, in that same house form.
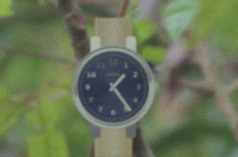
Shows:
1,24
